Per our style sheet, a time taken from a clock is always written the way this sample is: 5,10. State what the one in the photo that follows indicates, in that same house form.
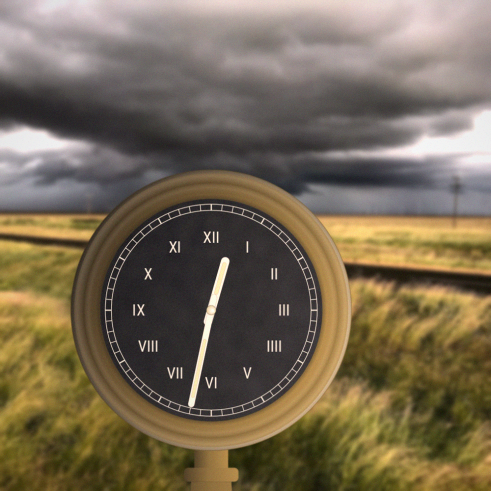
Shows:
12,32
